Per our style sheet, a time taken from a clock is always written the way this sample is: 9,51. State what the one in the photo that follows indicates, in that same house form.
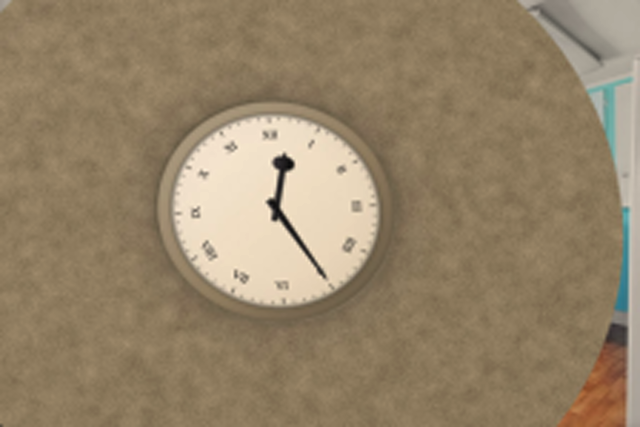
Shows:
12,25
